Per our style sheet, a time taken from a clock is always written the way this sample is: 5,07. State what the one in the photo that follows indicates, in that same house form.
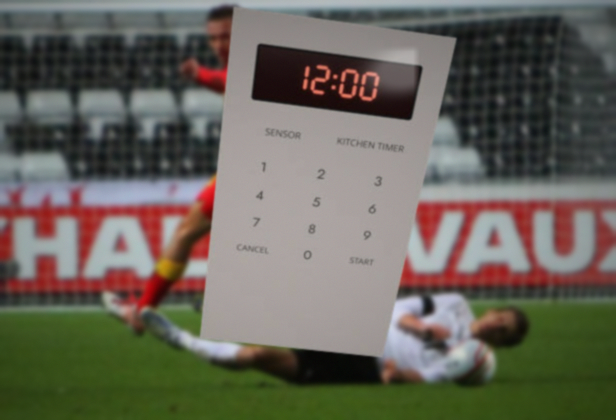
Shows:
12,00
